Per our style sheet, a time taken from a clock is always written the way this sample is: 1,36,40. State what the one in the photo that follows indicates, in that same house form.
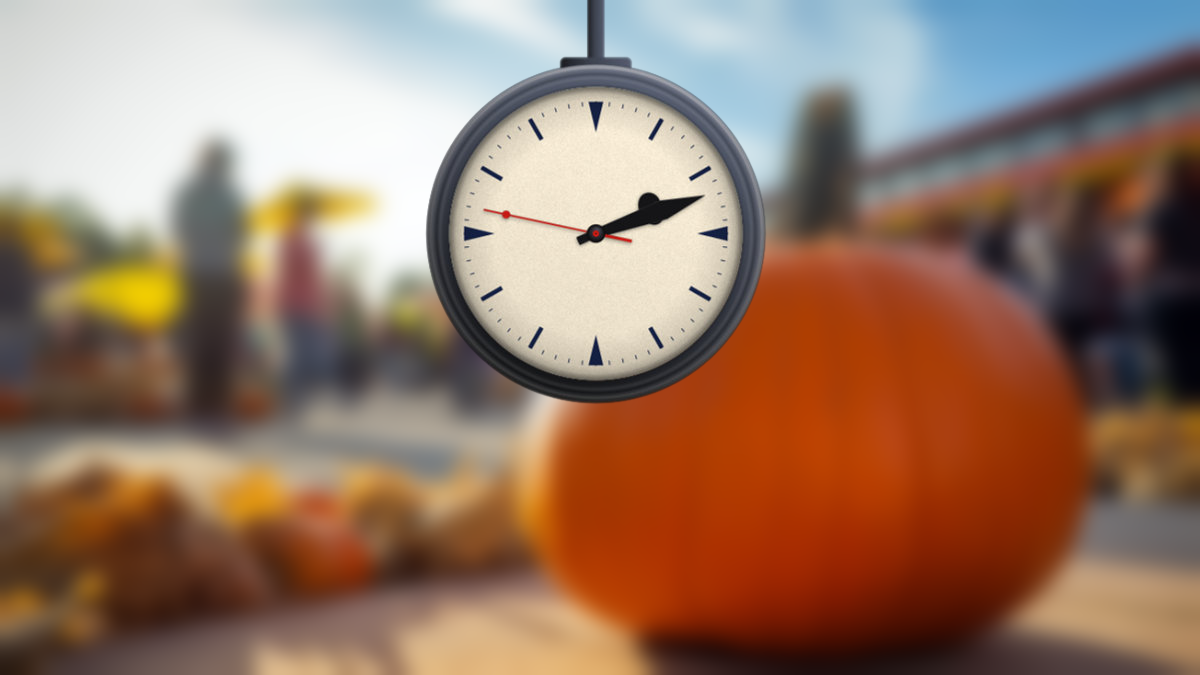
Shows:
2,11,47
